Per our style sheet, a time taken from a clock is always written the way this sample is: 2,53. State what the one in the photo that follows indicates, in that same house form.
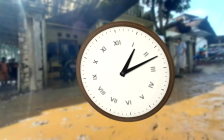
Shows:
1,12
